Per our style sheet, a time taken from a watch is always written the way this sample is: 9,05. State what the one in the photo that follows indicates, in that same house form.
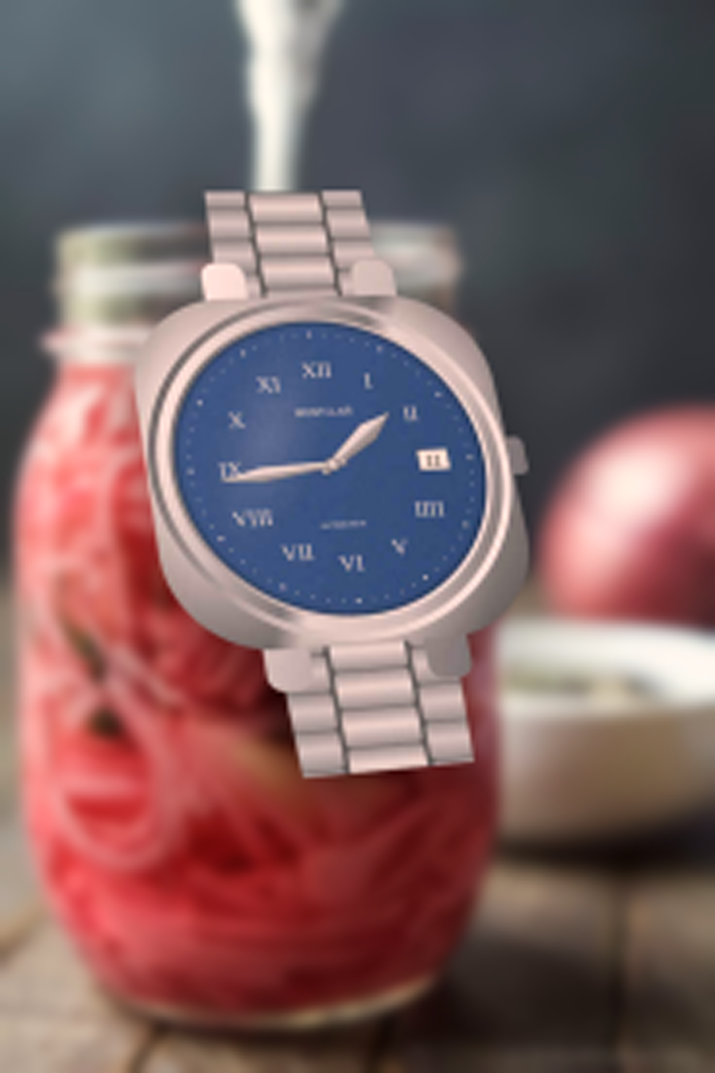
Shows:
1,44
